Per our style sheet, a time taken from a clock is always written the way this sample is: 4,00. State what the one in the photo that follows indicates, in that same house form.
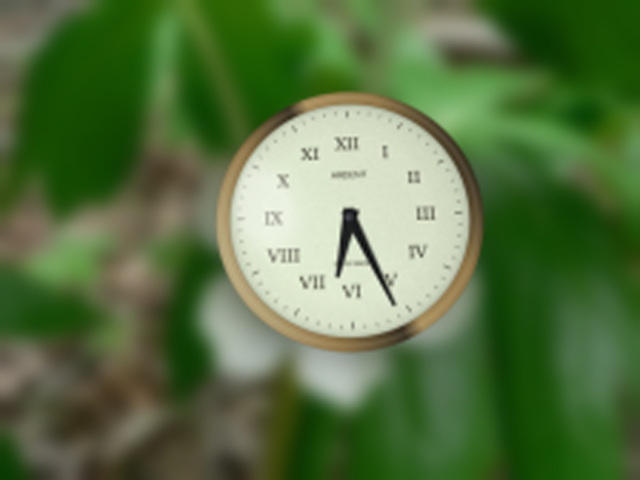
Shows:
6,26
